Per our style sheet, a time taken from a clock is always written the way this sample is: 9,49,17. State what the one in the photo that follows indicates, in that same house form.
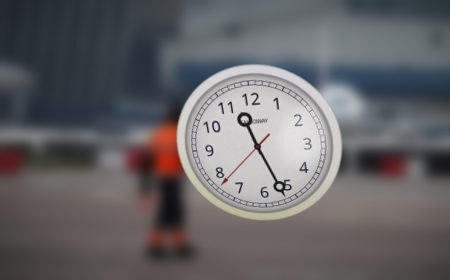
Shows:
11,26,38
